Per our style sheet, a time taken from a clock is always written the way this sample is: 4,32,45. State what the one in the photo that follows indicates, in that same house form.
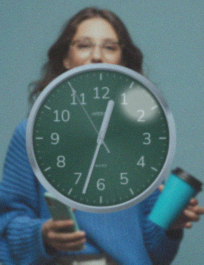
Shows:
12,32,55
